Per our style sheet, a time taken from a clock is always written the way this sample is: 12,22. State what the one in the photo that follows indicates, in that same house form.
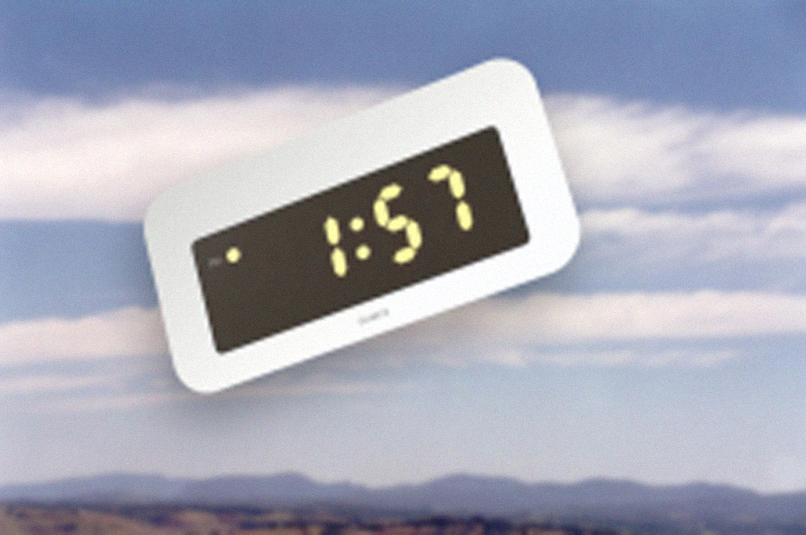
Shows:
1,57
